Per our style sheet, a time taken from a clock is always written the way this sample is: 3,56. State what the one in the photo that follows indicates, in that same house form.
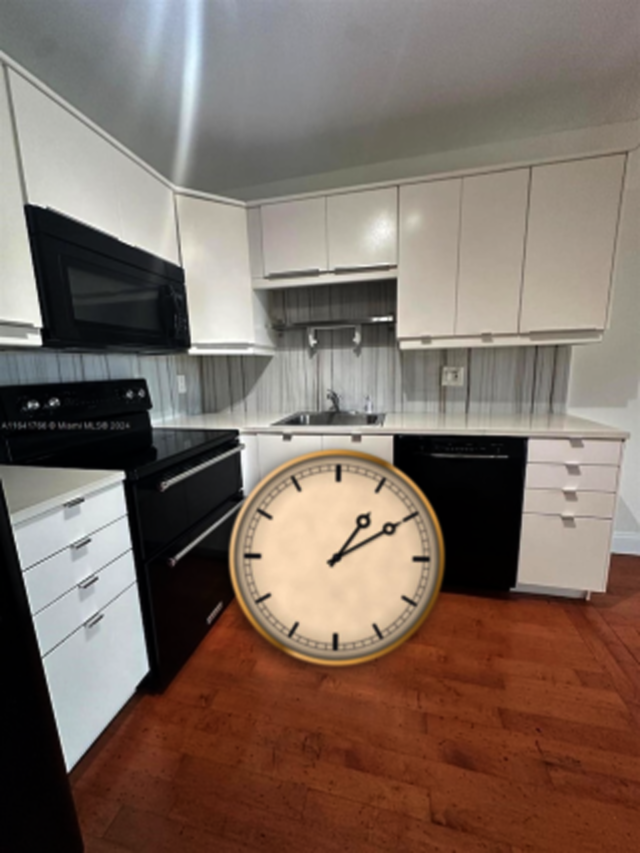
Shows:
1,10
